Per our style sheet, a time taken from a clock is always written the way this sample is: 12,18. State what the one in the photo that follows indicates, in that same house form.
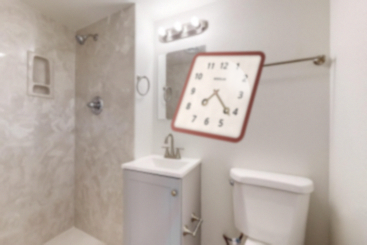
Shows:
7,22
